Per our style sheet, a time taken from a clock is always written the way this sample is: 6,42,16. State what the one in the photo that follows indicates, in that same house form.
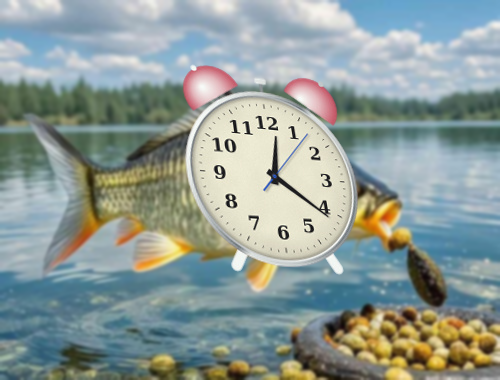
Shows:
12,21,07
